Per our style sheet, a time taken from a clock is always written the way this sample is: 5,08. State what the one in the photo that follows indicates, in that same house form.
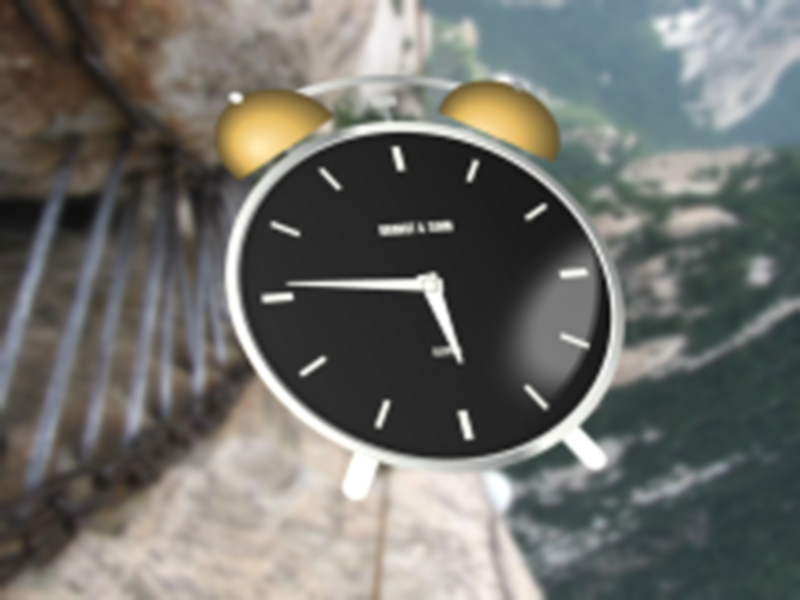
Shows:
5,46
